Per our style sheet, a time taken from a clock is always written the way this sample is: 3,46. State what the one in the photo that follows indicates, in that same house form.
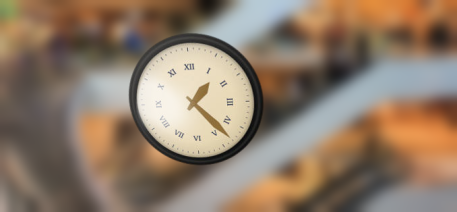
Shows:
1,23
